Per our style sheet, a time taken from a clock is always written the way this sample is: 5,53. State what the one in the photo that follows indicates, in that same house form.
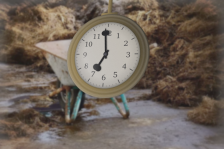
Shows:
6,59
